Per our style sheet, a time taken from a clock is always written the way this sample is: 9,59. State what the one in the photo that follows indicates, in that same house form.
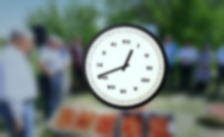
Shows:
12,41
